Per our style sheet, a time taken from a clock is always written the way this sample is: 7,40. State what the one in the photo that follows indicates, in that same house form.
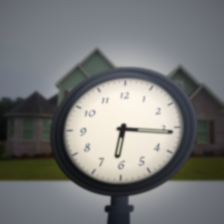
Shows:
6,16
